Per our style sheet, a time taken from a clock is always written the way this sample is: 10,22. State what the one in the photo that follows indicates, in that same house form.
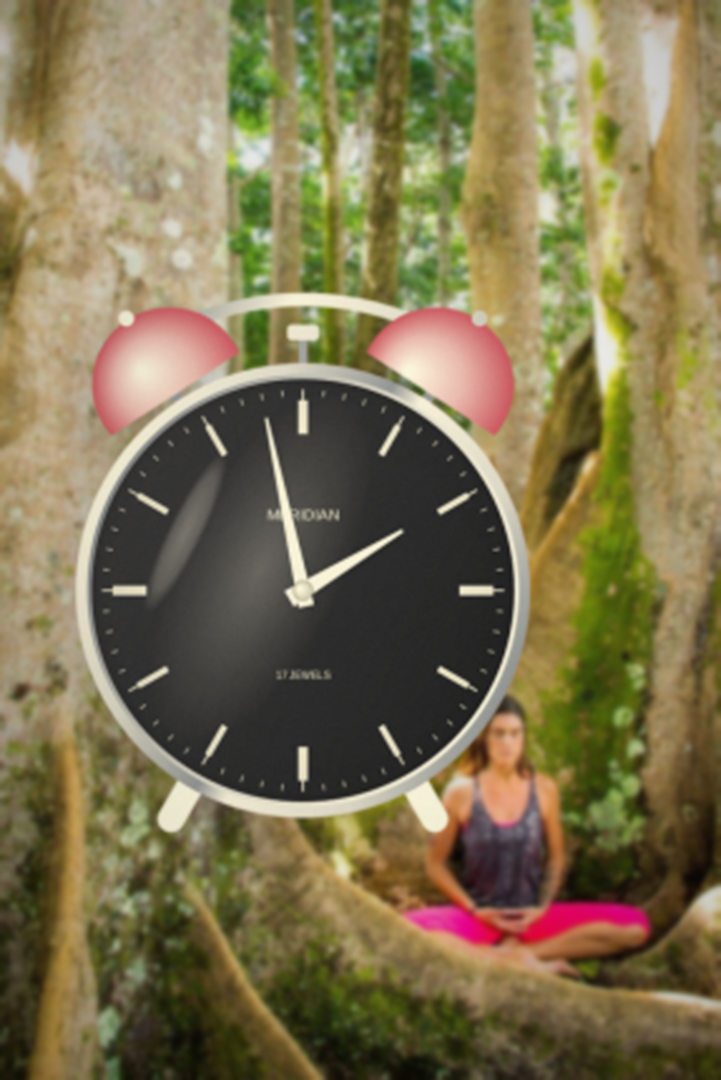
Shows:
1,58
